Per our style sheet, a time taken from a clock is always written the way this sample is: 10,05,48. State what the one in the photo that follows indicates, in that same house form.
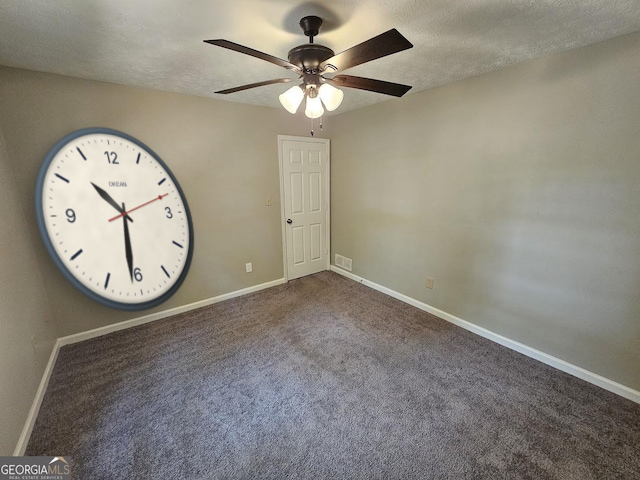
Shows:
10,31,12
